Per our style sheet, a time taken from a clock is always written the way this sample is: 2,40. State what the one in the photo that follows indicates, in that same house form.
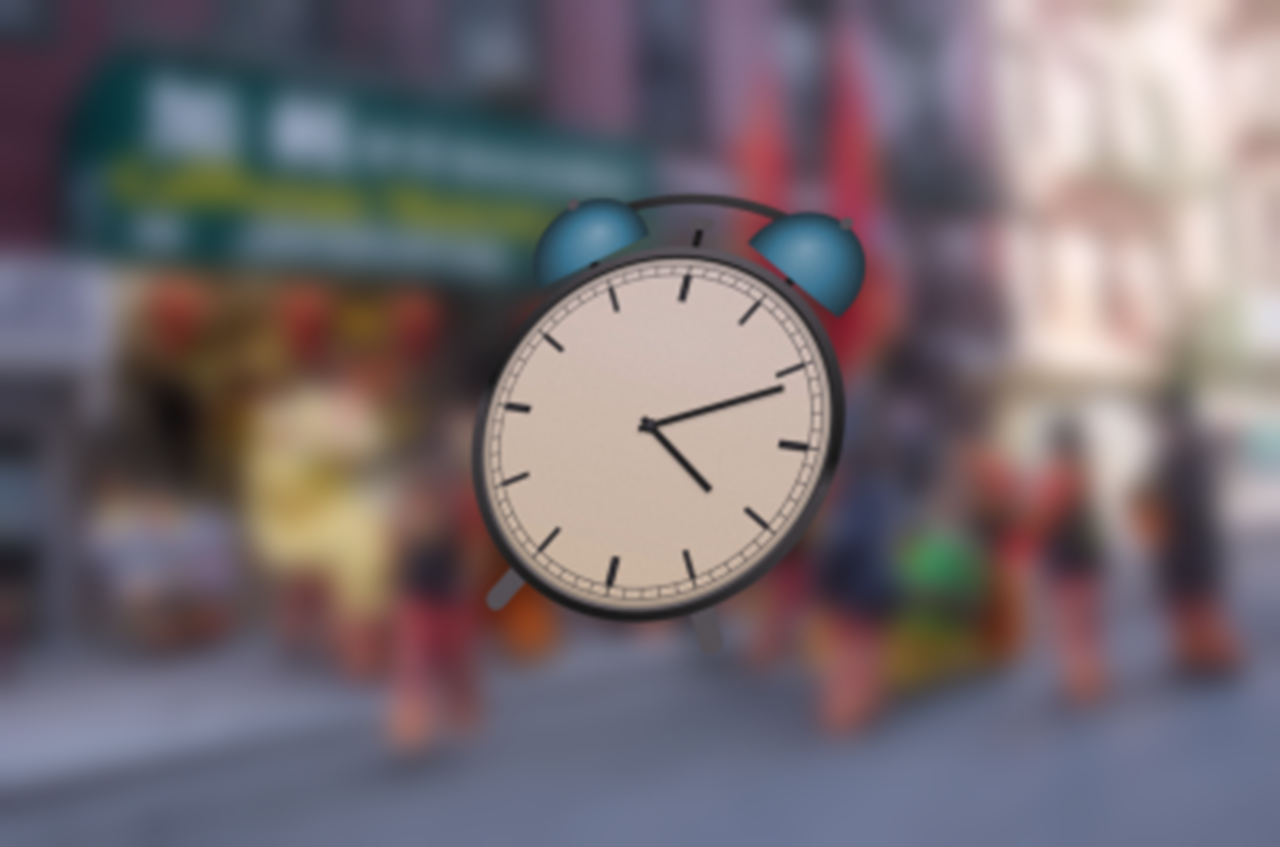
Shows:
4,11
